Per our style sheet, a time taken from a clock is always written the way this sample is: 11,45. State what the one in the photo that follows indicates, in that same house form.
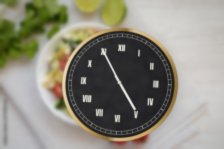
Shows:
4,55
